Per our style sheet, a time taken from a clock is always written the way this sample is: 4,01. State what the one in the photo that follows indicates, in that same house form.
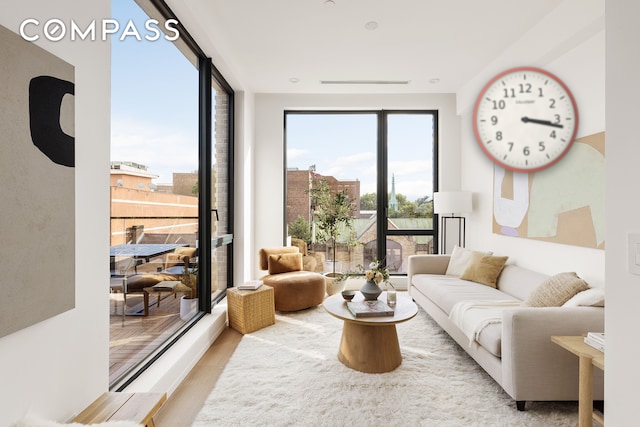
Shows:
3,17
